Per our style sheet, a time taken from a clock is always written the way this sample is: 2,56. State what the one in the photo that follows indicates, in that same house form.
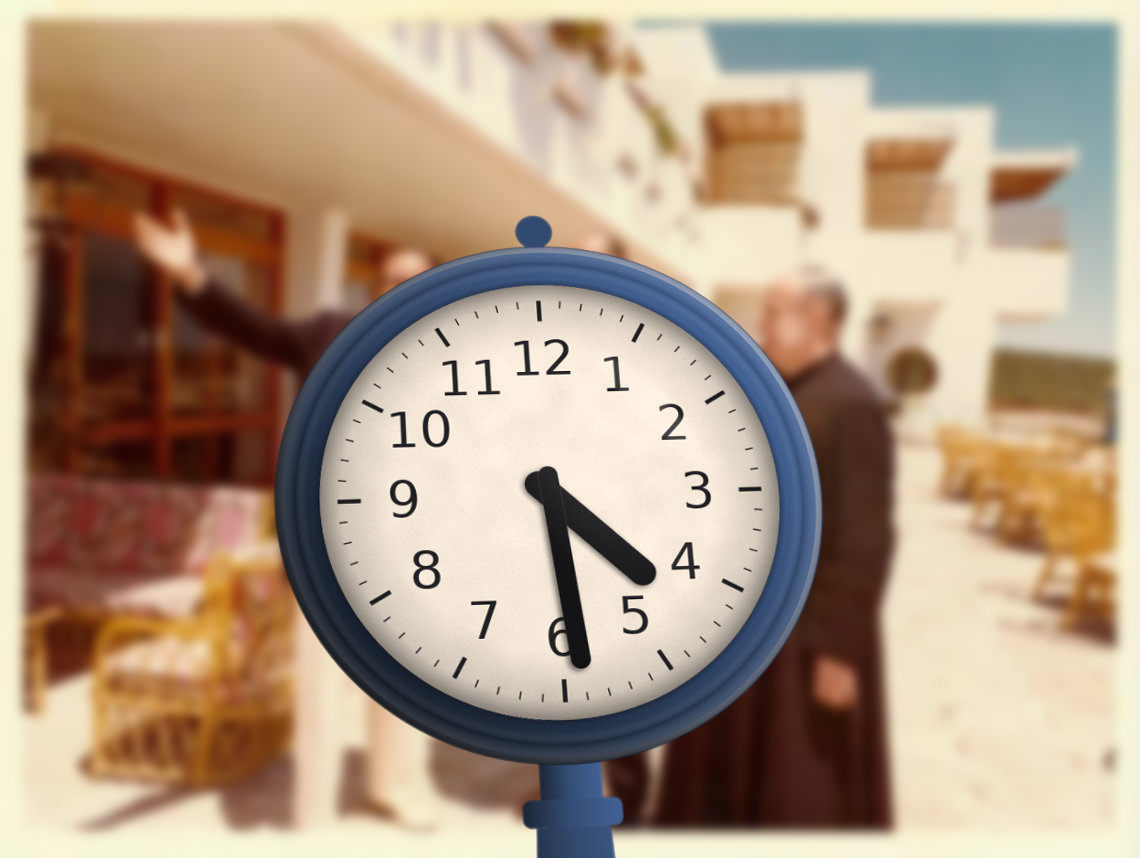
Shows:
4,29
